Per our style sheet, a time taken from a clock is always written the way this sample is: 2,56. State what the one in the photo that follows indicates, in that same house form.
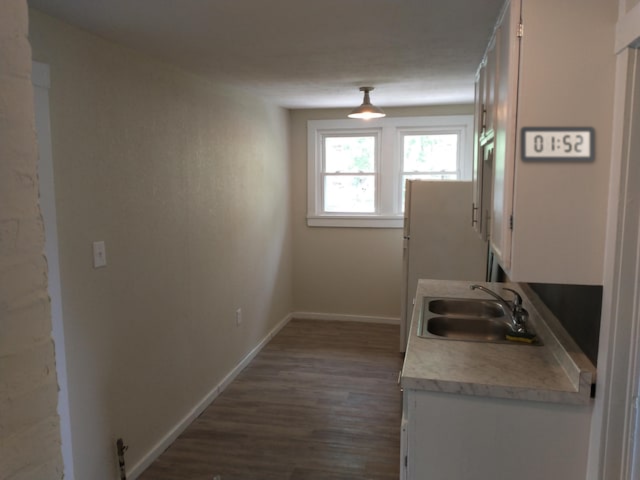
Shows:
1,52
